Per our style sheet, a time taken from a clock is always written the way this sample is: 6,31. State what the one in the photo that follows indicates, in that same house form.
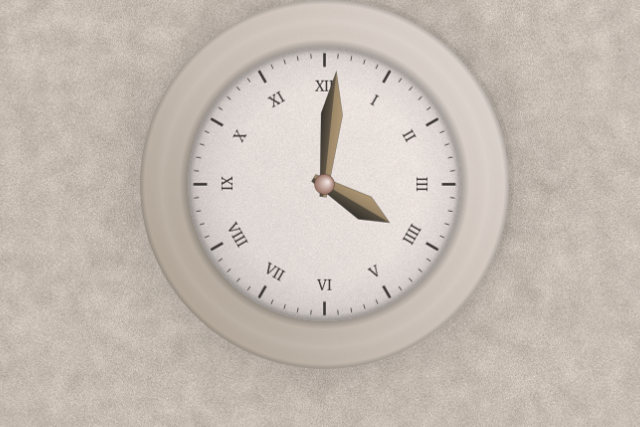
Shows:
4,01
